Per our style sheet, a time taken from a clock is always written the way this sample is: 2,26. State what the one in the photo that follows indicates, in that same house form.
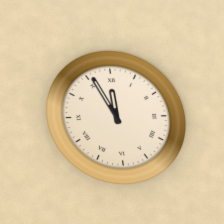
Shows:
11,56
